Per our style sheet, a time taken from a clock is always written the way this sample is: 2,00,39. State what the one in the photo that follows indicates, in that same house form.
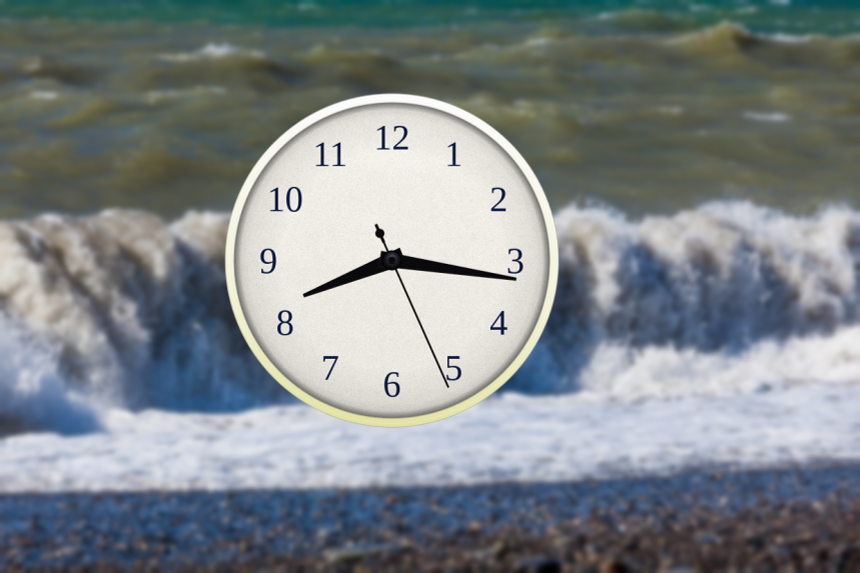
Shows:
8,16,26
